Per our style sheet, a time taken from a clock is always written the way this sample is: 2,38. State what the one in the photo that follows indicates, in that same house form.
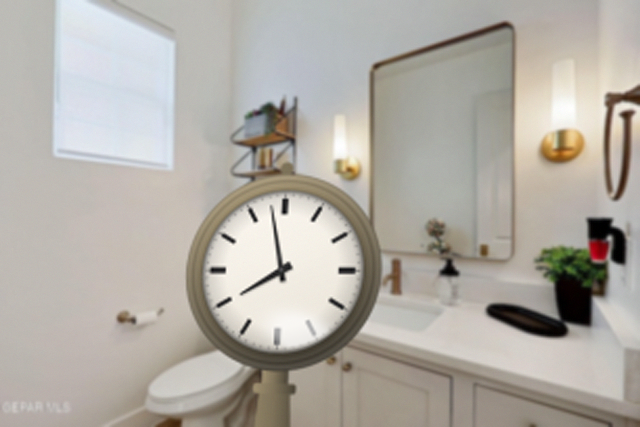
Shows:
7,58
